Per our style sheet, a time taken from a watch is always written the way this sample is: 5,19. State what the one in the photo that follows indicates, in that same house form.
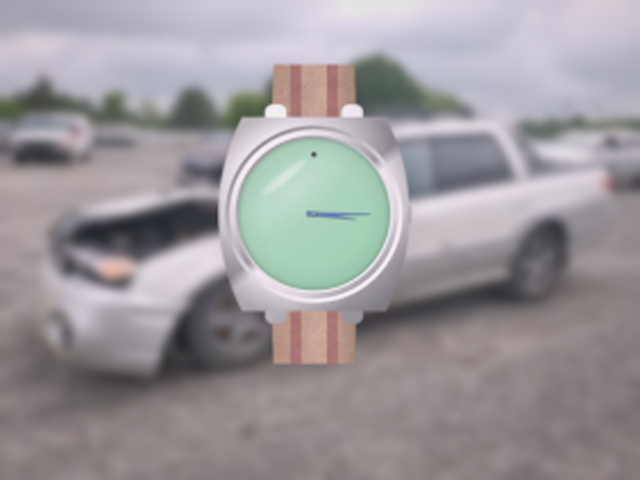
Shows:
3,15
